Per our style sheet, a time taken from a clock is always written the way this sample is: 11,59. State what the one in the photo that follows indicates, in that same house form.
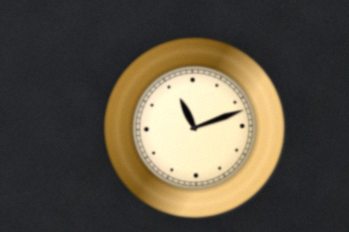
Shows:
11,12
